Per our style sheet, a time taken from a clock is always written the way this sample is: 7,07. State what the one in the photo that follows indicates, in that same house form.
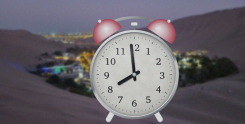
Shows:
7,59
